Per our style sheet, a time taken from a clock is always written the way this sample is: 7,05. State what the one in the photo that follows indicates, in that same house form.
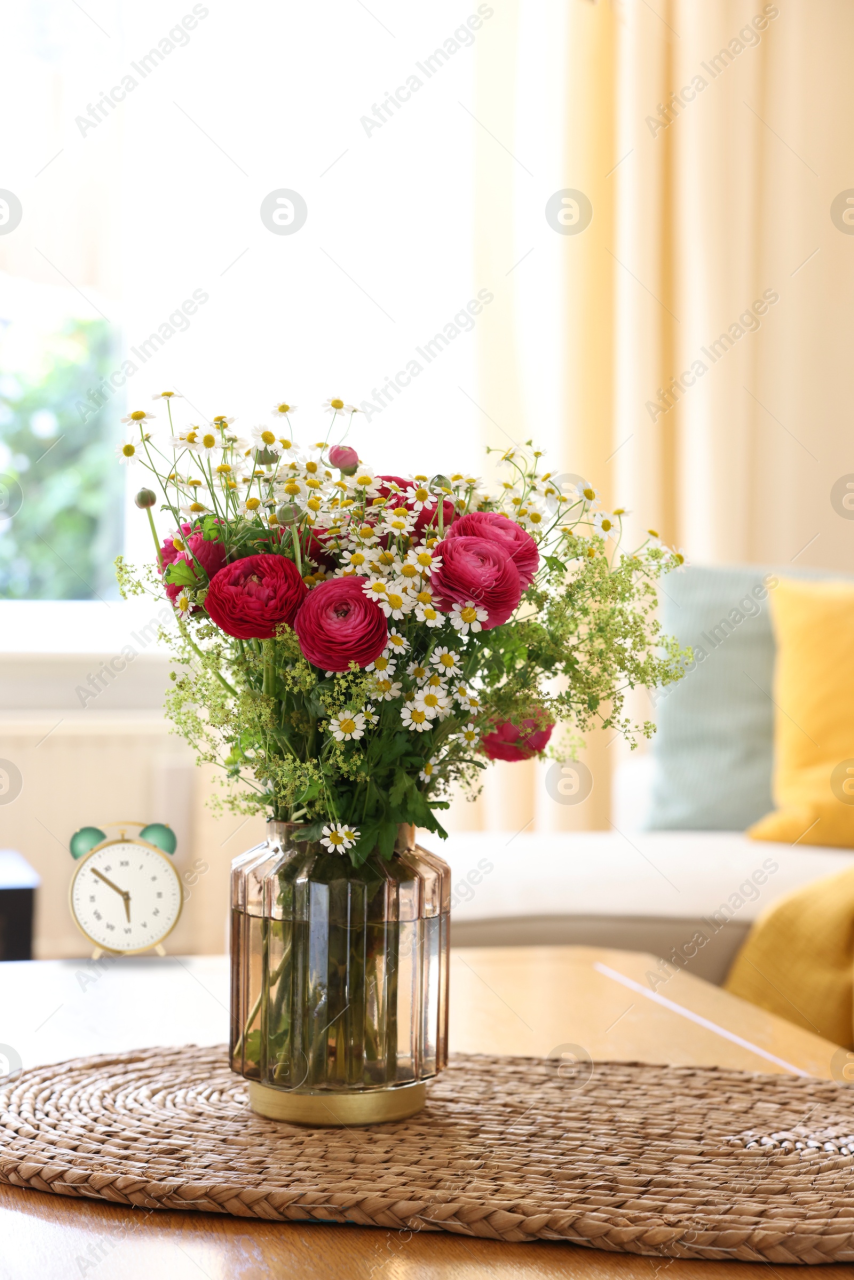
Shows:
5,52
